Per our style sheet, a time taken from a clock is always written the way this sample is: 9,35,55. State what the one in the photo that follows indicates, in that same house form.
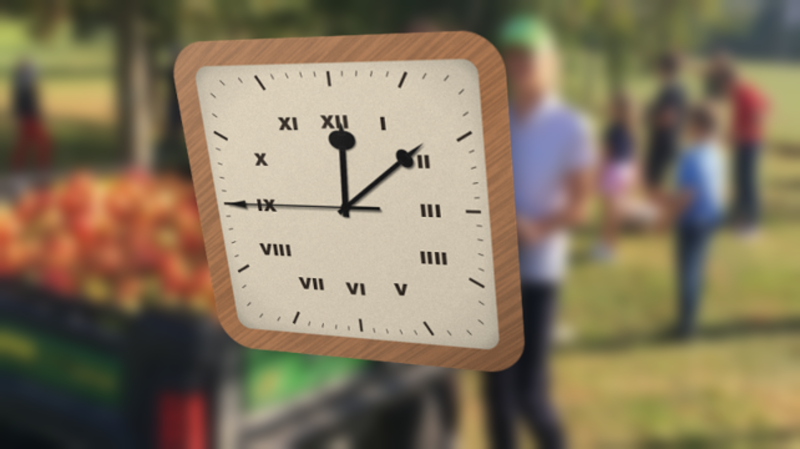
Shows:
12,08,45
